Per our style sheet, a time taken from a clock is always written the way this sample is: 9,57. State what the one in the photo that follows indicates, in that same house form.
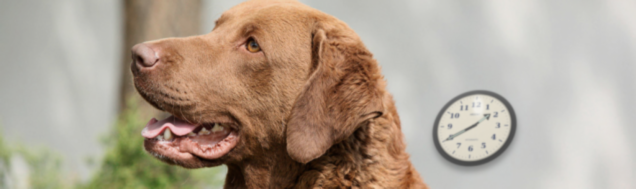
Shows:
1,40
